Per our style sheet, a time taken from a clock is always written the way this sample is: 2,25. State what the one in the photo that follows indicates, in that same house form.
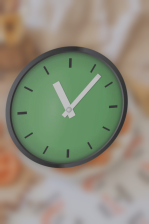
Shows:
11,07
